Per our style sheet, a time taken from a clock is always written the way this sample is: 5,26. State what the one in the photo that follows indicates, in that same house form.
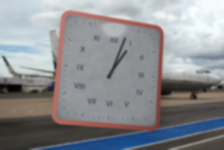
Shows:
1,03
